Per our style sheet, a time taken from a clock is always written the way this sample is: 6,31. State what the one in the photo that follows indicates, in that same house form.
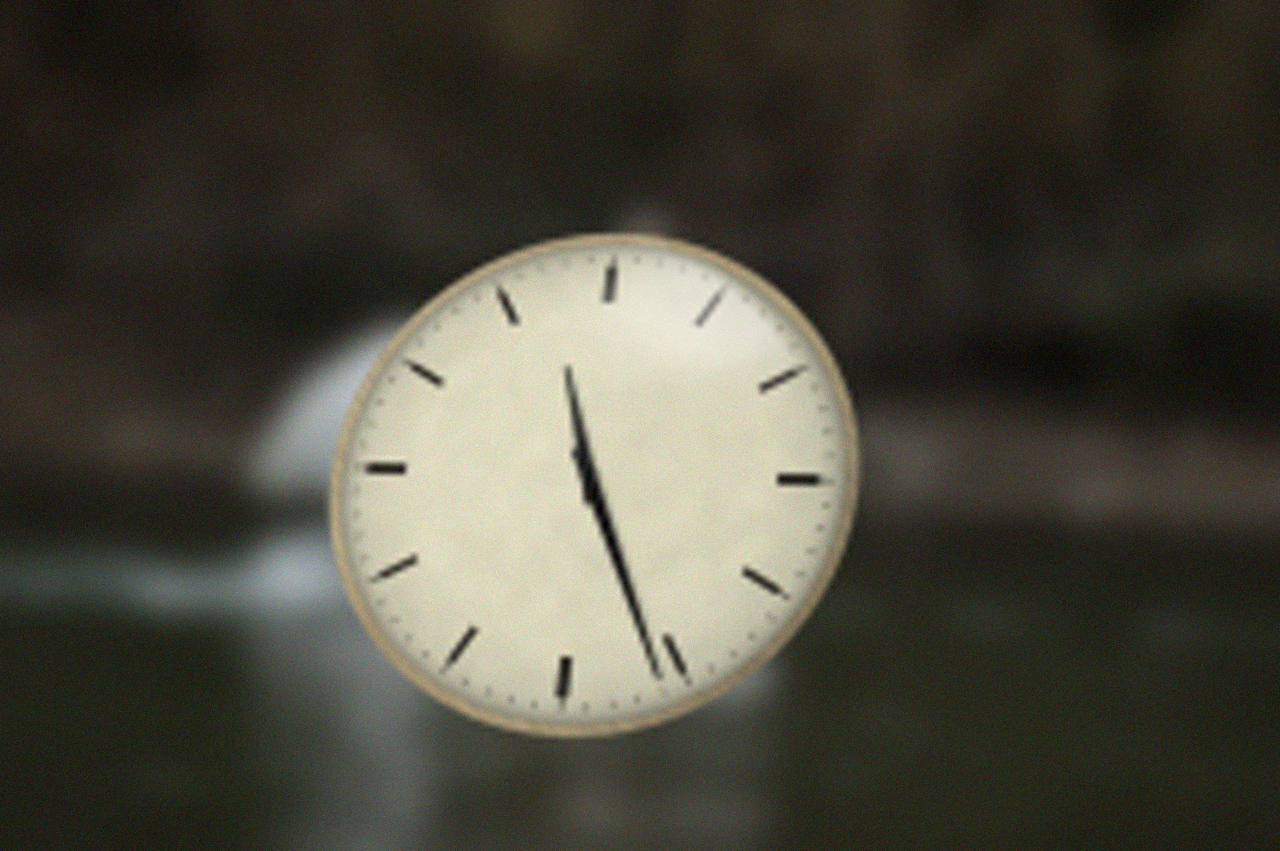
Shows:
11,26
